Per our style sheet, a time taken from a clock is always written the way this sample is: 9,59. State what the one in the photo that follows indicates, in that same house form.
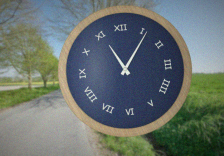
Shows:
11,06
